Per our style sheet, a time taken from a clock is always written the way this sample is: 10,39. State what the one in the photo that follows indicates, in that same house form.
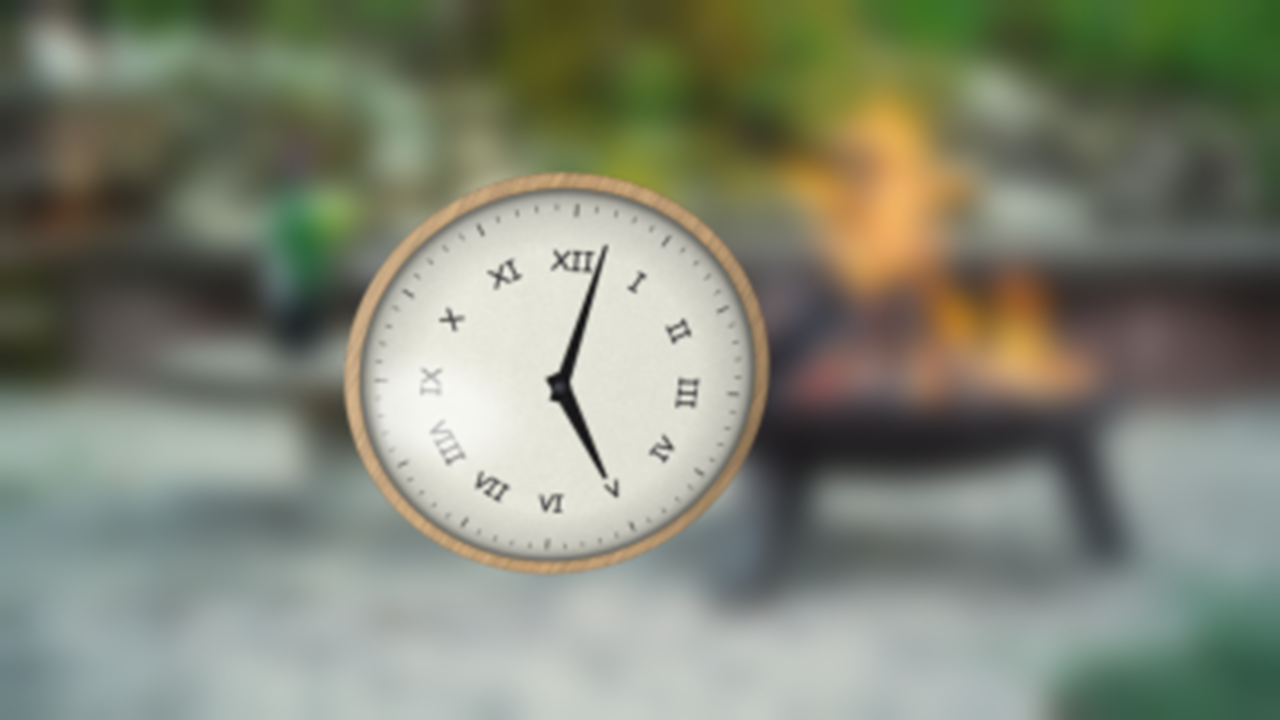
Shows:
5,02
